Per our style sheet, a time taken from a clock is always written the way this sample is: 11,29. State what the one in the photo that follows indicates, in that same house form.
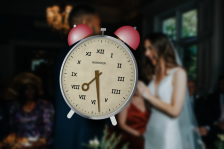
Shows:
7,28
